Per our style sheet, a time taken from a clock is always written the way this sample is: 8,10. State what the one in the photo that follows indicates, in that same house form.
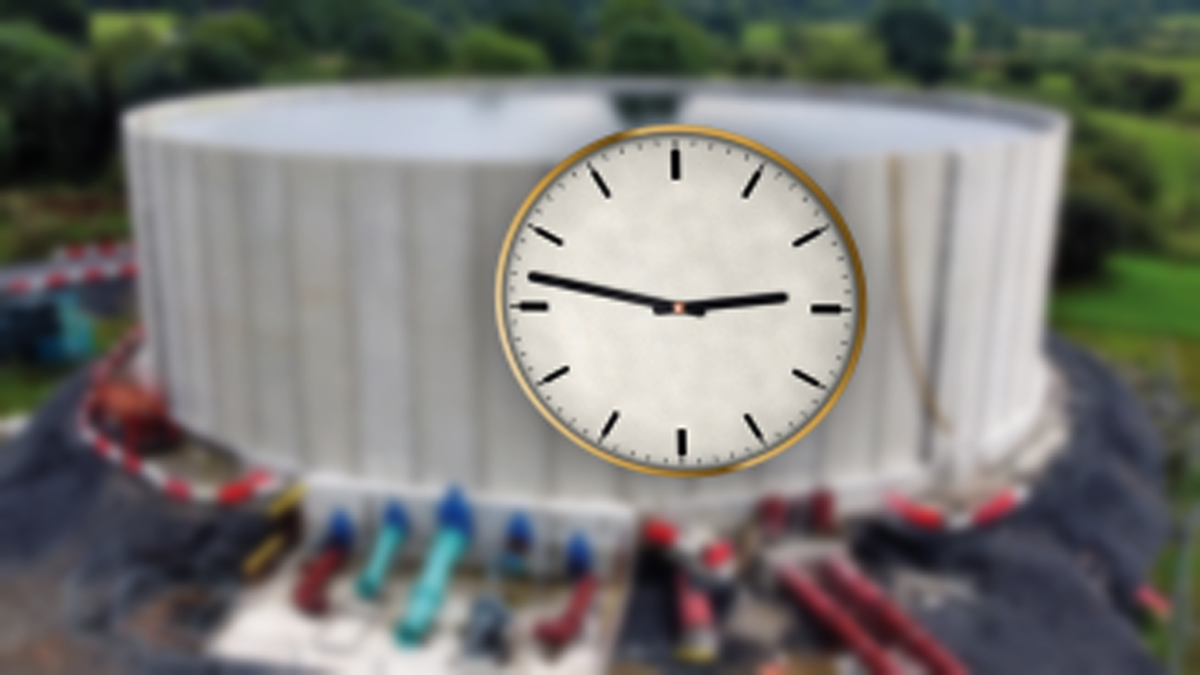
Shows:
2,47
